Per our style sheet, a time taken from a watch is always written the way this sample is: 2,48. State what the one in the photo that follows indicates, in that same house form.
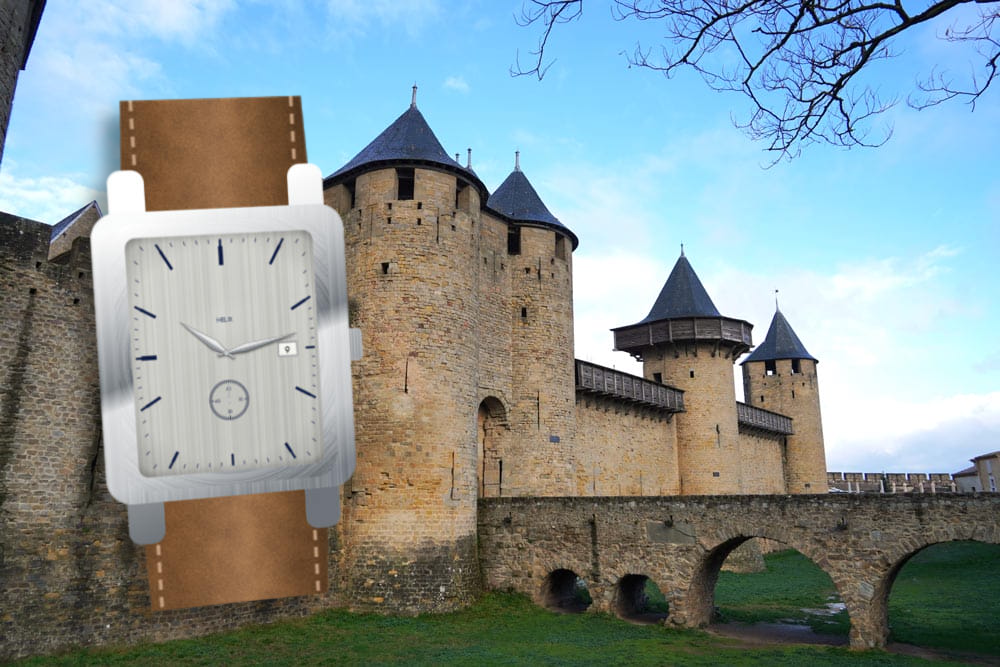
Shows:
10,13
